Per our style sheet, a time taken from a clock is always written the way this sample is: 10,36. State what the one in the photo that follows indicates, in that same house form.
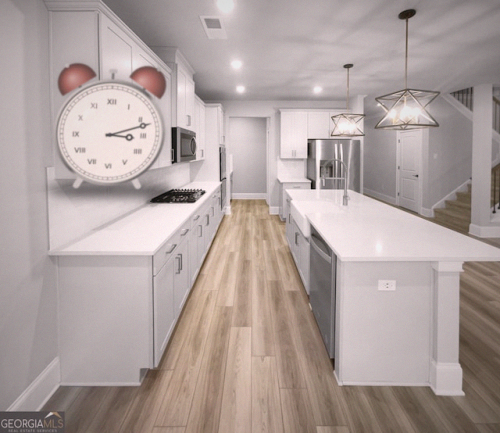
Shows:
3,12
